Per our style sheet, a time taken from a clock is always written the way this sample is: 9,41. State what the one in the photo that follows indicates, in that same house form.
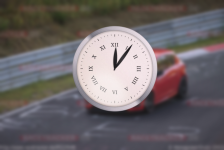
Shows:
12,06
